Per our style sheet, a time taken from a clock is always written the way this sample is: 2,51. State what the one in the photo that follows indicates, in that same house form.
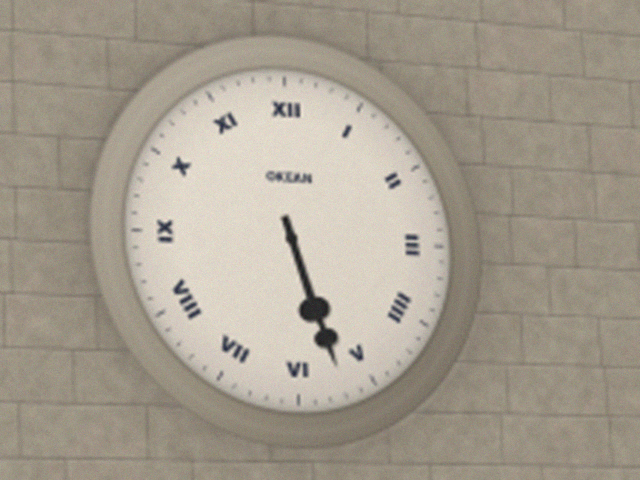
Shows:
5,27
